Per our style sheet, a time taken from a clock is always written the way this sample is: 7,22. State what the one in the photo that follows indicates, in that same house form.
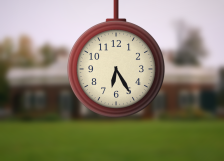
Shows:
6,25
